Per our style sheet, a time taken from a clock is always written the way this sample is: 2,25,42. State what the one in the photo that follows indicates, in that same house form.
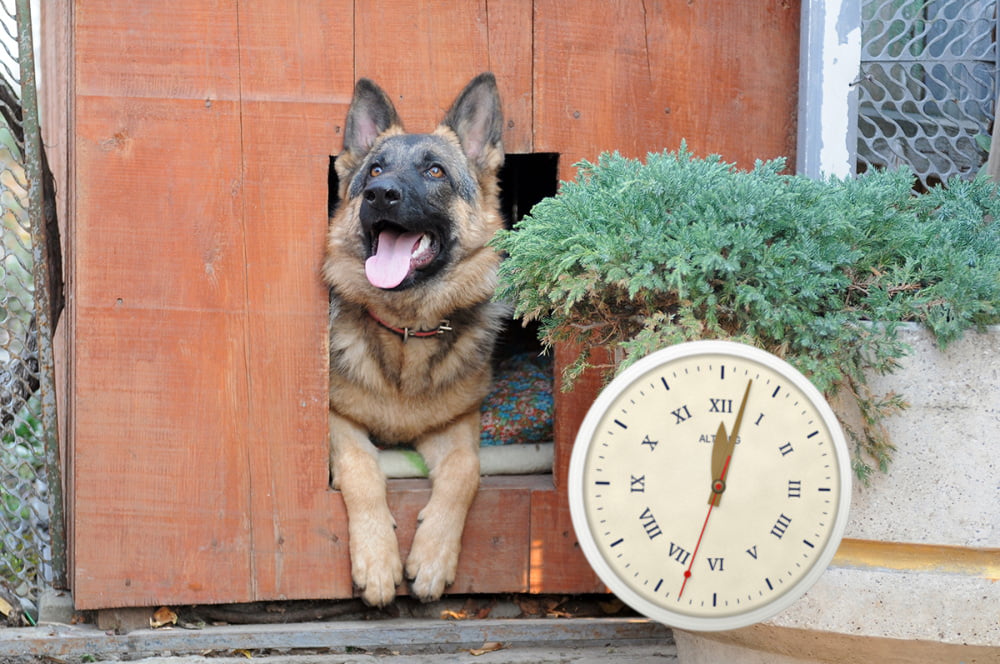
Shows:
12,02,33
